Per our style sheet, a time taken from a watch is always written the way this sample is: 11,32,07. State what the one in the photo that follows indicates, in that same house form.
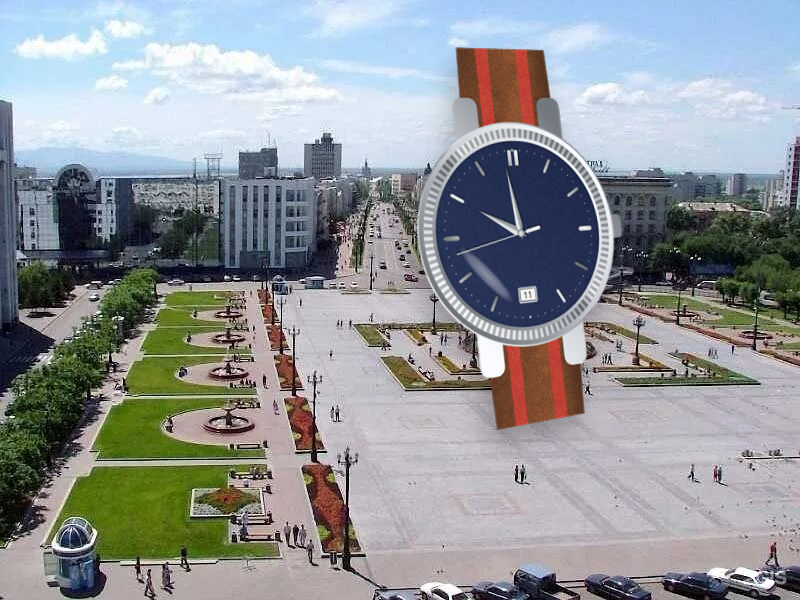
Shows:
9,58,43
